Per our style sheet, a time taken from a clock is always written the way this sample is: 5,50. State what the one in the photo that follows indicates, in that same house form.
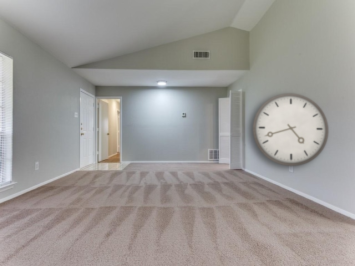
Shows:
4,42
